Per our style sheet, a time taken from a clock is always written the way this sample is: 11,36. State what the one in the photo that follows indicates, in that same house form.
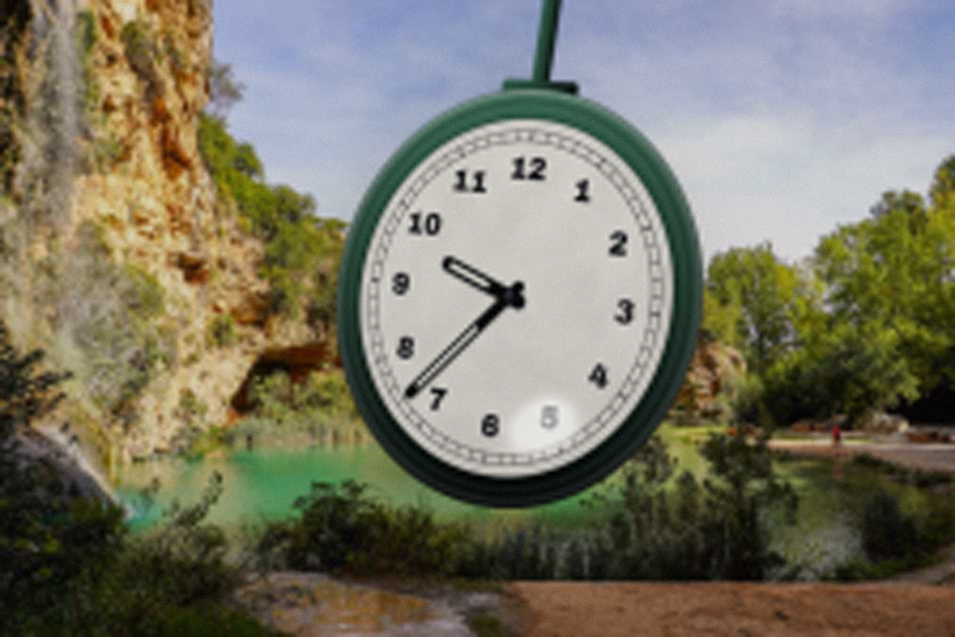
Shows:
9,37
